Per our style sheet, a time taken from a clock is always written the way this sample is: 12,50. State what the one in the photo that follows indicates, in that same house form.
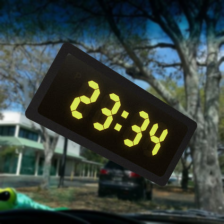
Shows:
23,34
